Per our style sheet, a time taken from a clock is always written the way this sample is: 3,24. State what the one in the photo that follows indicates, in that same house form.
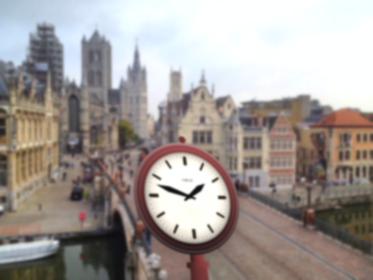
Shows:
1,48
